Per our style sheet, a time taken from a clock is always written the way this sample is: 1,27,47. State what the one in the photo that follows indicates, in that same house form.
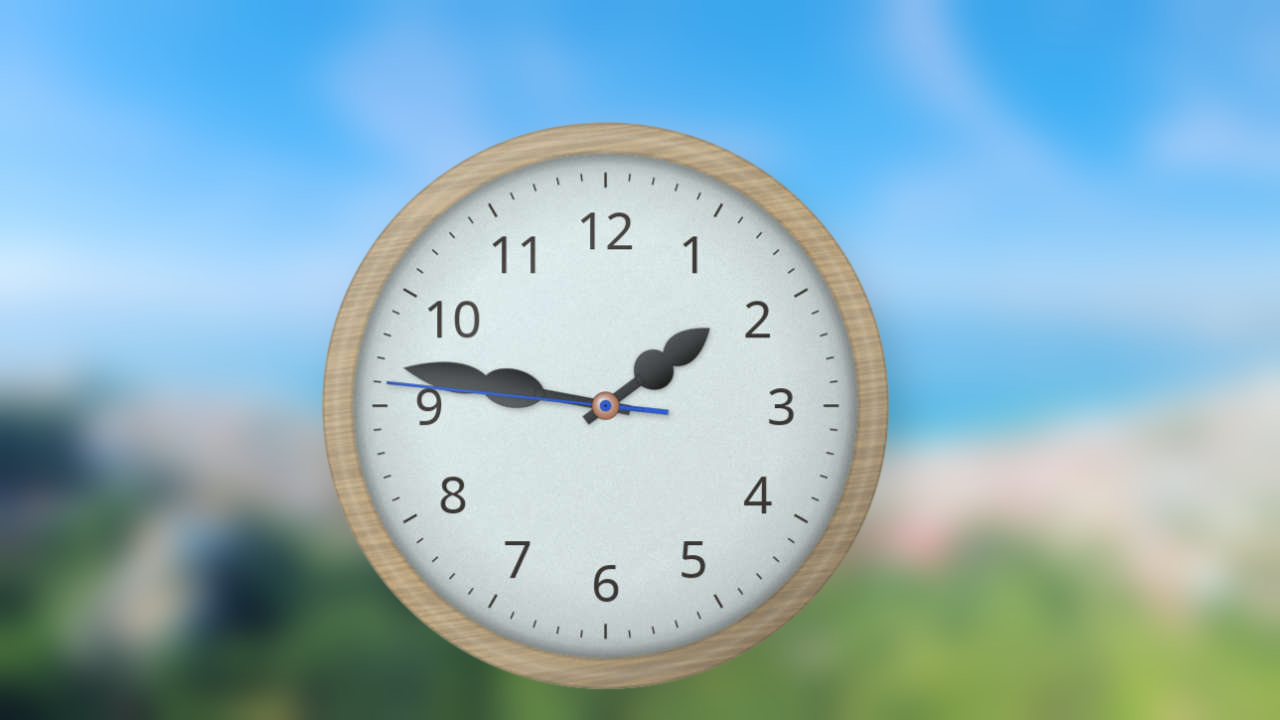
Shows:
1,46,46
